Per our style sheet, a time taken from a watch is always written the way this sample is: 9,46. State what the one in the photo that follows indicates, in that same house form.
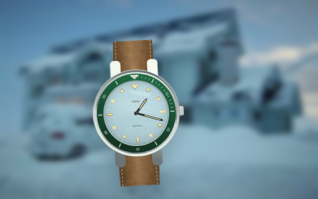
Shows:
1,18
